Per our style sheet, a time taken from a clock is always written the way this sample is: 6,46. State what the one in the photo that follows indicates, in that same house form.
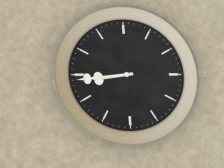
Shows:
8,44
